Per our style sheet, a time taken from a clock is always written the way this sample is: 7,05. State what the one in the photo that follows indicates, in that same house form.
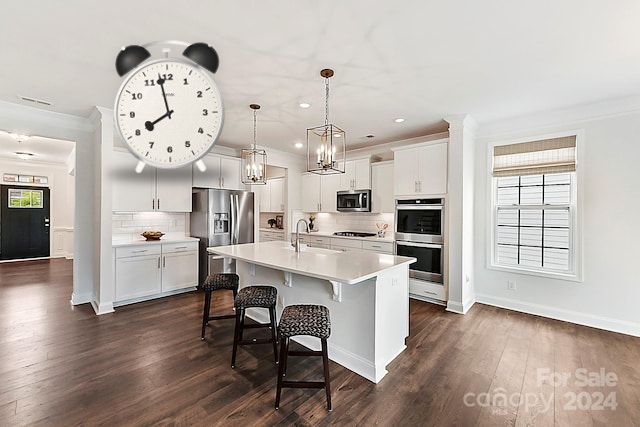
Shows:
7,58
